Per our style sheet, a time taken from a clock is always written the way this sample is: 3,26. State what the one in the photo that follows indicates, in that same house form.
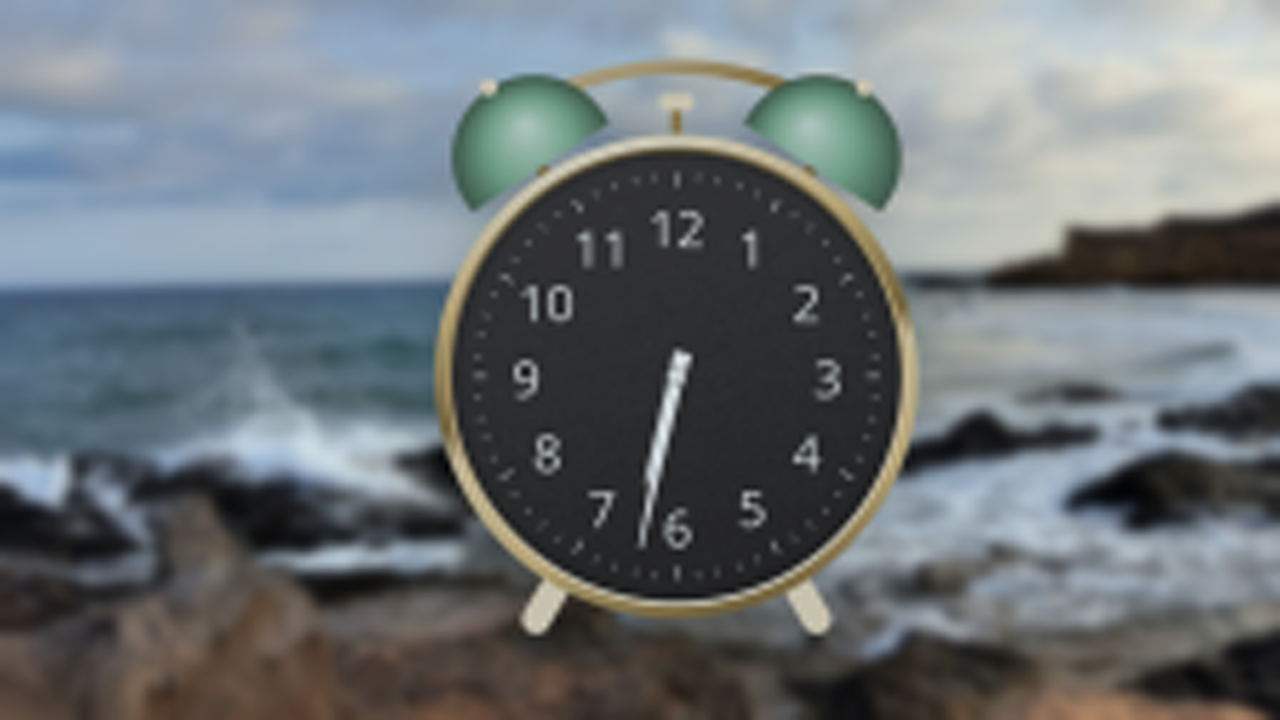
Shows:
6,32
